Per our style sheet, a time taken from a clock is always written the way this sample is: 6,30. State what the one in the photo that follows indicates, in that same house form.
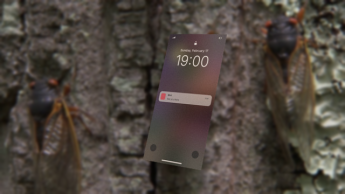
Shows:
19,00
